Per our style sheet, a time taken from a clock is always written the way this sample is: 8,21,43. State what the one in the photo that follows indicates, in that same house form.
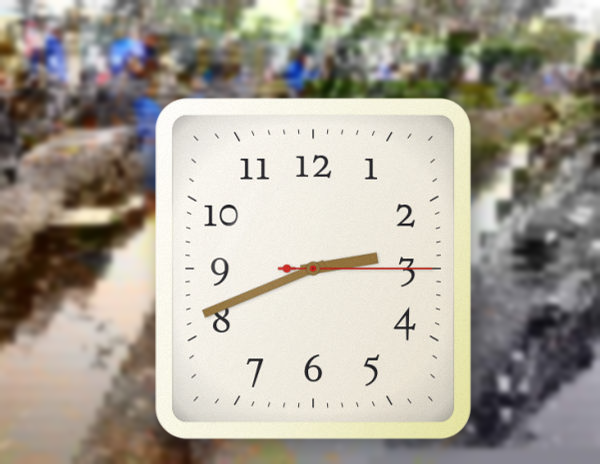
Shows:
2,41,15
